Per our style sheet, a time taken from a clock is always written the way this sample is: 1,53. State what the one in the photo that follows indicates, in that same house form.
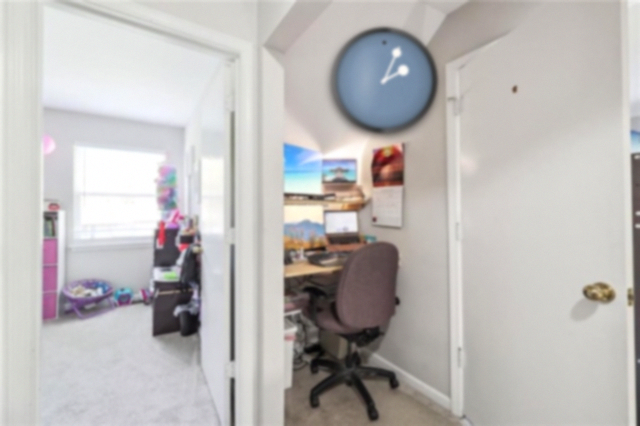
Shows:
2,04
